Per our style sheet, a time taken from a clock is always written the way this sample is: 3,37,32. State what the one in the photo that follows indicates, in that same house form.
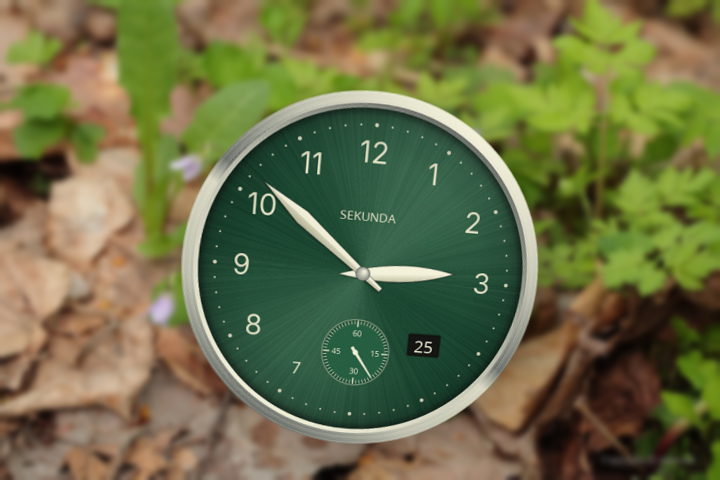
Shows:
2,51,24
